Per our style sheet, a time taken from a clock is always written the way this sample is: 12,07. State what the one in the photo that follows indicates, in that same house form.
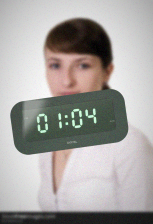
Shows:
1,04
